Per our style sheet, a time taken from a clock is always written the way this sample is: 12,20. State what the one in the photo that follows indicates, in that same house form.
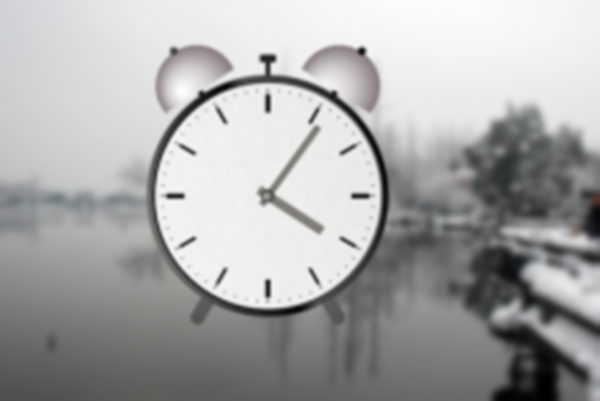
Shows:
4,06
